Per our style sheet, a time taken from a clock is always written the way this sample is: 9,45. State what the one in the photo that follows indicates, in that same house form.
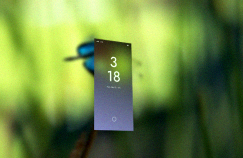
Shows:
3,18
